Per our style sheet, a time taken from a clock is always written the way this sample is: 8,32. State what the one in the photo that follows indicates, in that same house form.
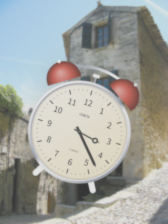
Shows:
3,23
